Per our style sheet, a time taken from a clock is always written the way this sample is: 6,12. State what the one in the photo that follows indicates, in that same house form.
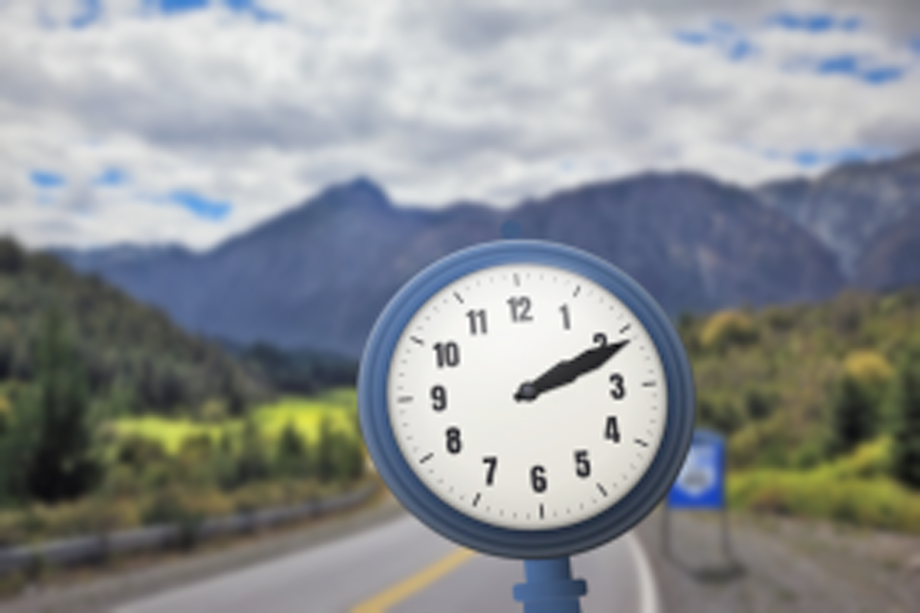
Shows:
2,11
